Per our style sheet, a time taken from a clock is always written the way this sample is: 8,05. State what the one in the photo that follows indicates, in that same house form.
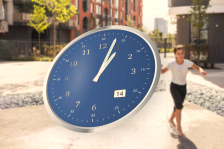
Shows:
1,03
